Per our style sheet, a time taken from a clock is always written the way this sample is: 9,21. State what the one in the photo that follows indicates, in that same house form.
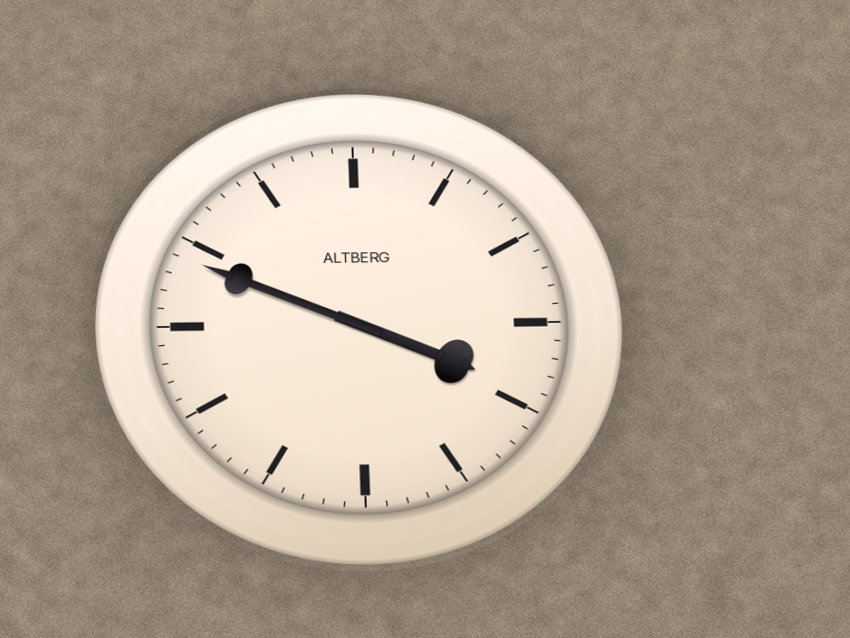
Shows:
3,49
